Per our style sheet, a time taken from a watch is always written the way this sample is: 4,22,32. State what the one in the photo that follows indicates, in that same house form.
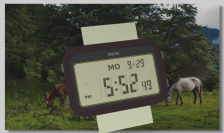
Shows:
5,52,49
